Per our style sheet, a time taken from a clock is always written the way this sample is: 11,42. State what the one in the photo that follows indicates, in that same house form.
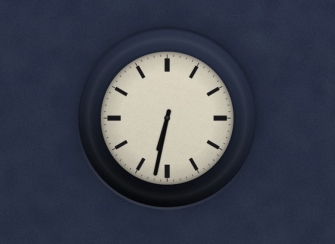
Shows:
6,32
